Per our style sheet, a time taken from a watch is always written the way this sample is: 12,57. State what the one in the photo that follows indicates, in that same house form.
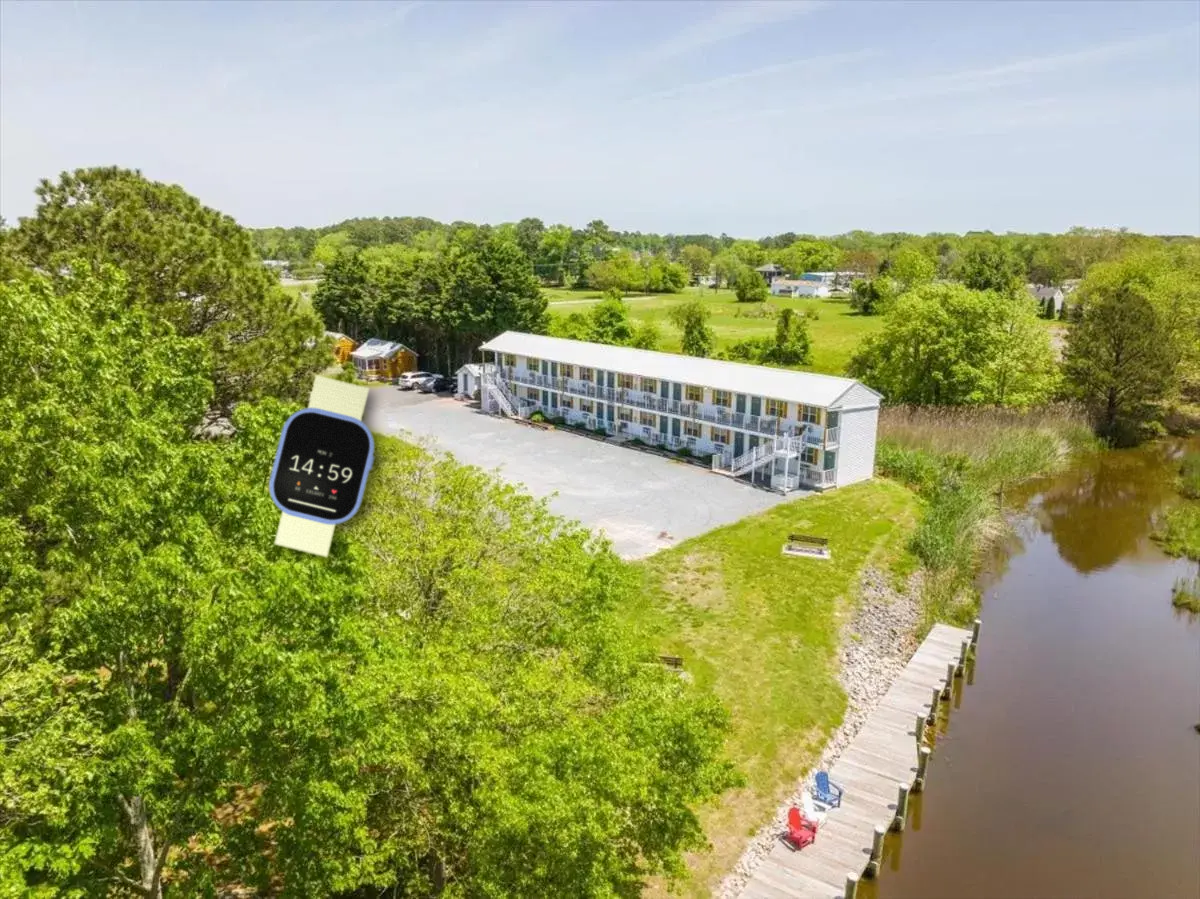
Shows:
14,59
